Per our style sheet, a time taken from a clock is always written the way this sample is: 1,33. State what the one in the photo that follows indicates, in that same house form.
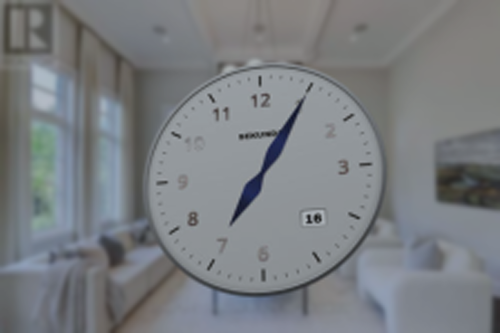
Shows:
7,05
